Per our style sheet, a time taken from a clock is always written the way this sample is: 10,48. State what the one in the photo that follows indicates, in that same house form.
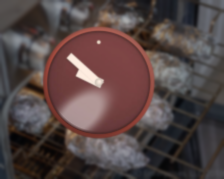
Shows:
9,52
